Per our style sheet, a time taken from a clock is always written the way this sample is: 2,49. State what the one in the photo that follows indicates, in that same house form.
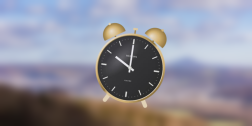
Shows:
10,00
